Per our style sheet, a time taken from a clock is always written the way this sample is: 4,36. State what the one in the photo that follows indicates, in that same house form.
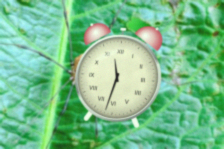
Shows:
11,32
